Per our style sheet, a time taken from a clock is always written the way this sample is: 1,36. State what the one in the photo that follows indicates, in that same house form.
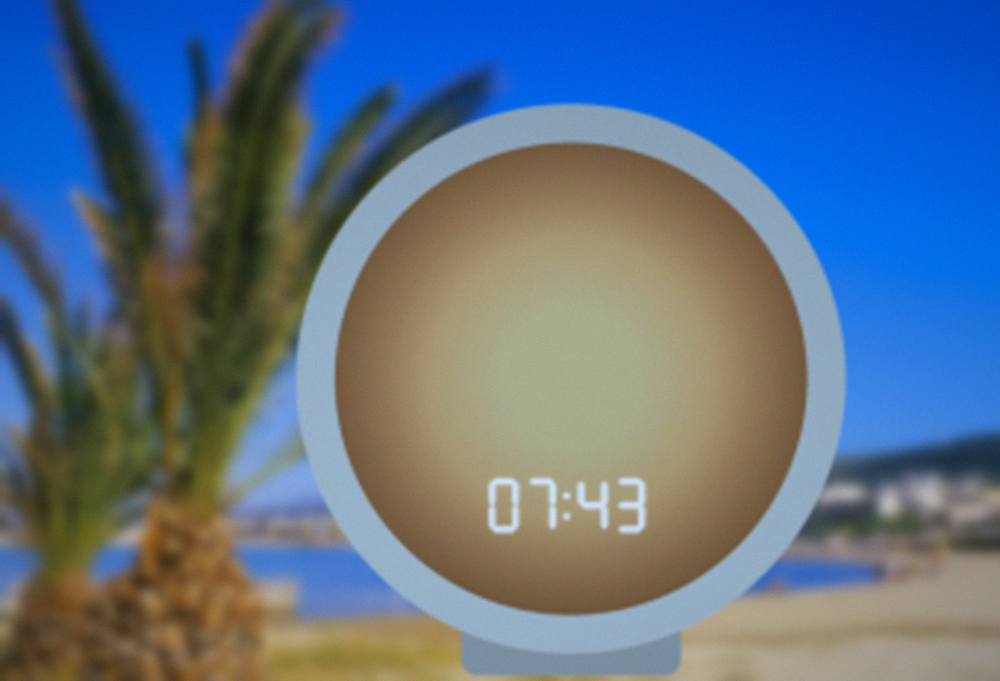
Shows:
7,43
